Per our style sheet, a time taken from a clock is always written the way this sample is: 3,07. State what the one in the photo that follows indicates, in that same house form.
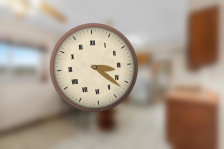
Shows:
3,22
